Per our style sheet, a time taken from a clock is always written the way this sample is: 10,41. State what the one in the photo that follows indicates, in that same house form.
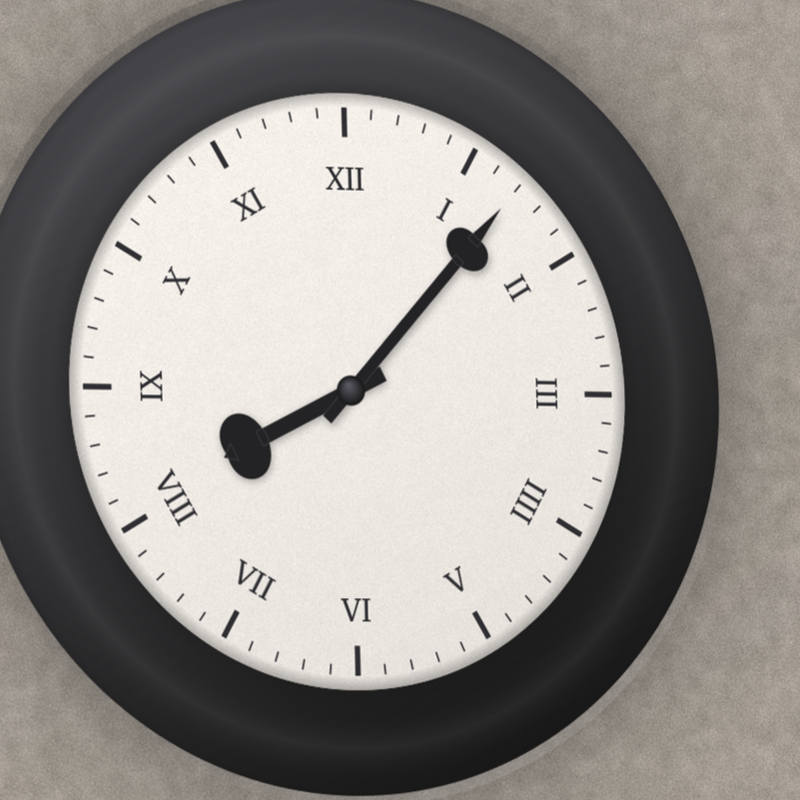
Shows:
8,07
